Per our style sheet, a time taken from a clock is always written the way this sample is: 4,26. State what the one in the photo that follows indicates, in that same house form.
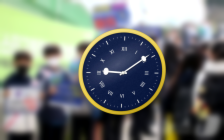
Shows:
9,09
